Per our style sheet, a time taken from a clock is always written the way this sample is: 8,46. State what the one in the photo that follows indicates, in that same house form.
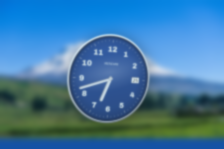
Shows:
6,42
